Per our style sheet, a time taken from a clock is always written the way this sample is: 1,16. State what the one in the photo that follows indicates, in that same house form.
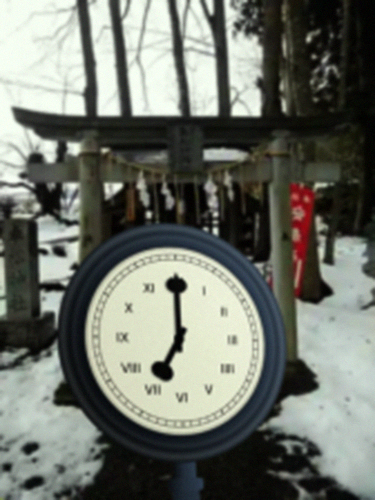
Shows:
7,00
